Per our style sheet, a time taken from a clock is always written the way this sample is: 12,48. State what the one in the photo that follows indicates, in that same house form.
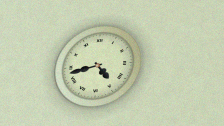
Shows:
4,43
